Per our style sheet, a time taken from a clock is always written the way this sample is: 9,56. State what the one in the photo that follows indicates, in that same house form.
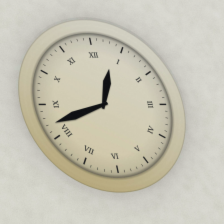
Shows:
12,42
